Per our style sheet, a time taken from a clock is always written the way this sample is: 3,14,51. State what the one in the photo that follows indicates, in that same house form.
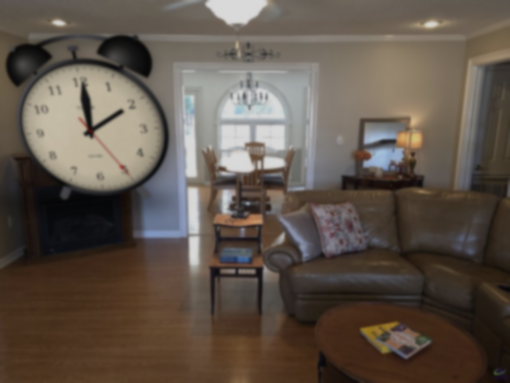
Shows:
2,00,25
